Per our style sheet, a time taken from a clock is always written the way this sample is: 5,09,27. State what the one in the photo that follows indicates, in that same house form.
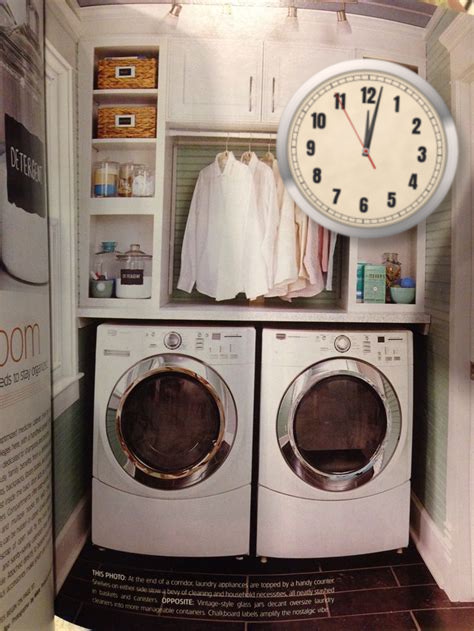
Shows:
12,01,55
